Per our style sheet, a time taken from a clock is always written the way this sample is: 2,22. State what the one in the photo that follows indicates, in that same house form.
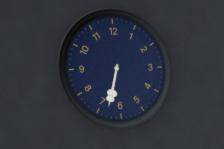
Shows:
6,33
